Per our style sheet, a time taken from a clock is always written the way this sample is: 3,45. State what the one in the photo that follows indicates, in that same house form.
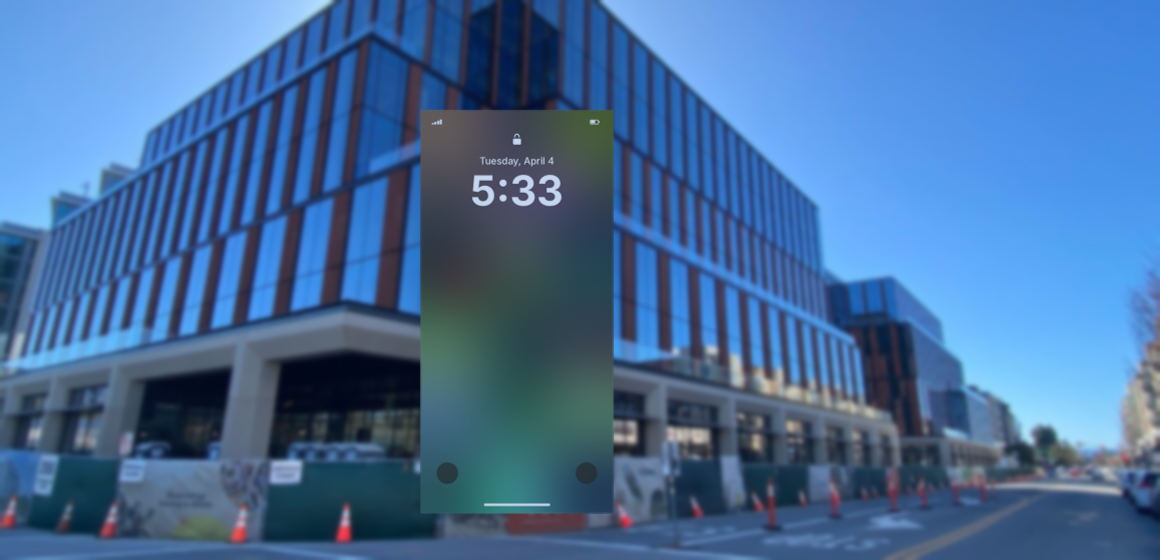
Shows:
5,33
